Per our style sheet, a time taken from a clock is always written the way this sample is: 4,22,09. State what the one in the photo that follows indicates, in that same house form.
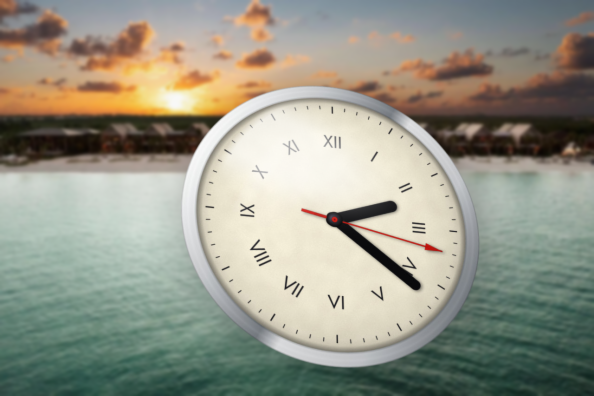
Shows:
2,21,17
